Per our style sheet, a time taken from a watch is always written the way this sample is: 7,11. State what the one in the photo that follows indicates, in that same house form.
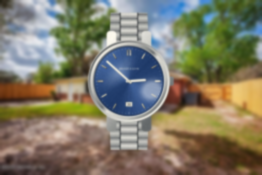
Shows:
2,52
